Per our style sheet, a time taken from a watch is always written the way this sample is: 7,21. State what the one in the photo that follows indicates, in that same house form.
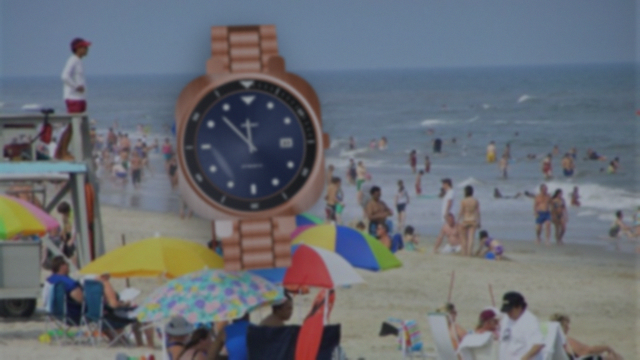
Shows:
11,53
